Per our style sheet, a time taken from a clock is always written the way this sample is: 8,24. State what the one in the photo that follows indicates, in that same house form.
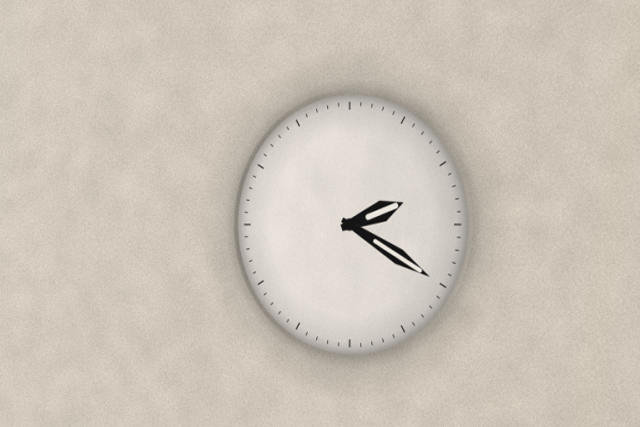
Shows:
2,20
